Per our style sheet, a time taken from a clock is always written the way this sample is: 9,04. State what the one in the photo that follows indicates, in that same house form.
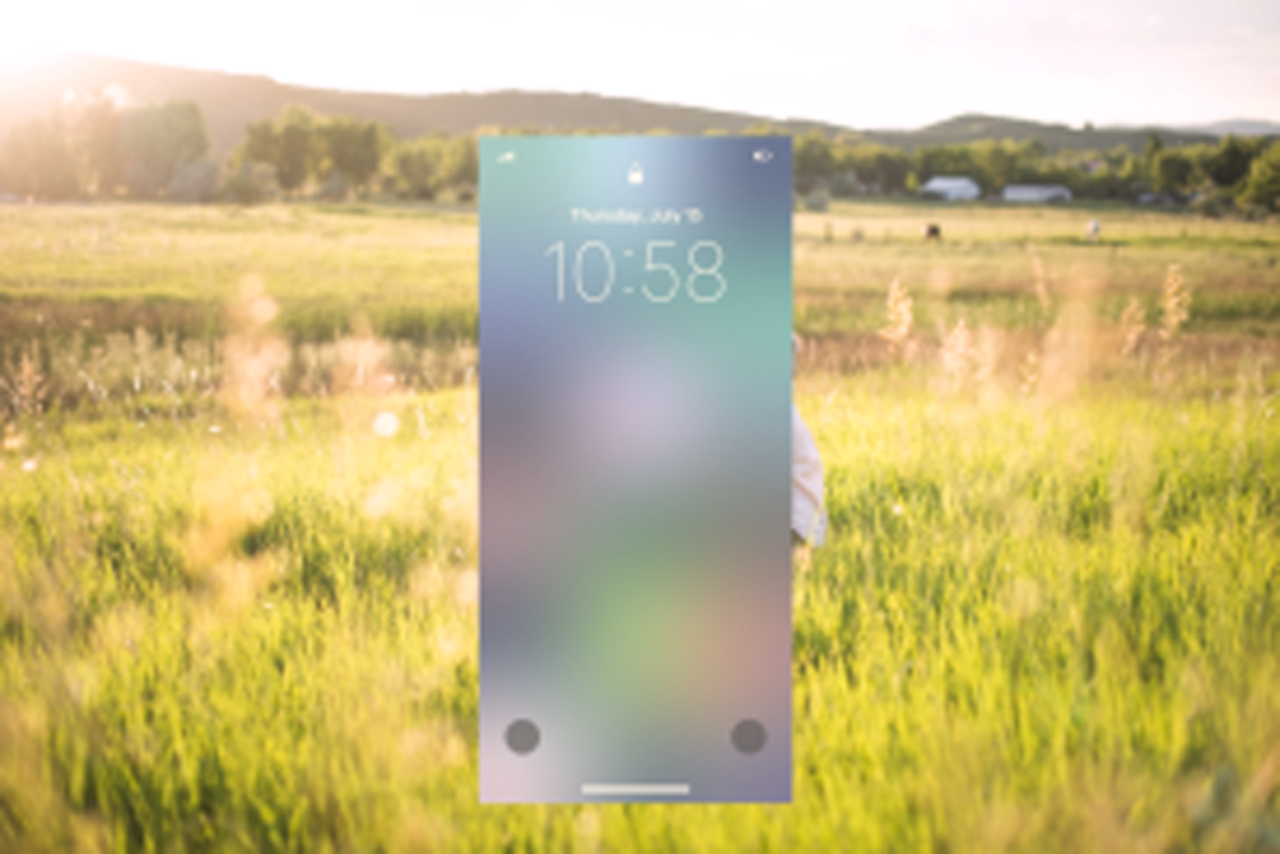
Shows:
10,58
